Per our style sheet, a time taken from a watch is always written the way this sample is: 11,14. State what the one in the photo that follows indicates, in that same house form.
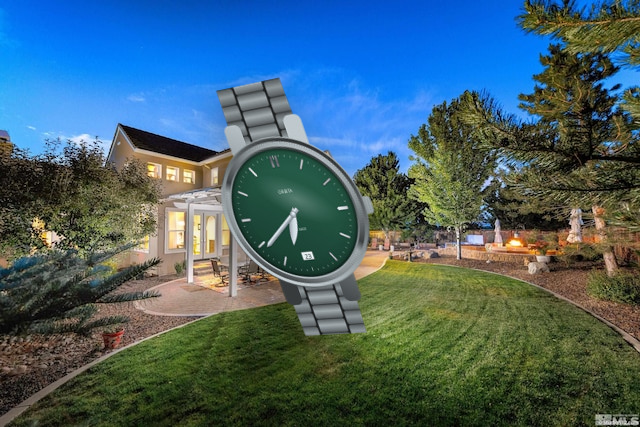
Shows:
6,39
